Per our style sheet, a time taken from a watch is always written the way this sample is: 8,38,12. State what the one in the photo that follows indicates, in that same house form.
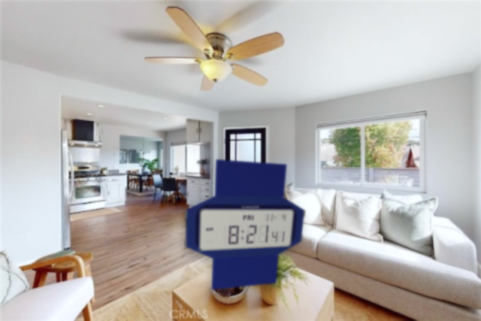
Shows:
8,21,41
